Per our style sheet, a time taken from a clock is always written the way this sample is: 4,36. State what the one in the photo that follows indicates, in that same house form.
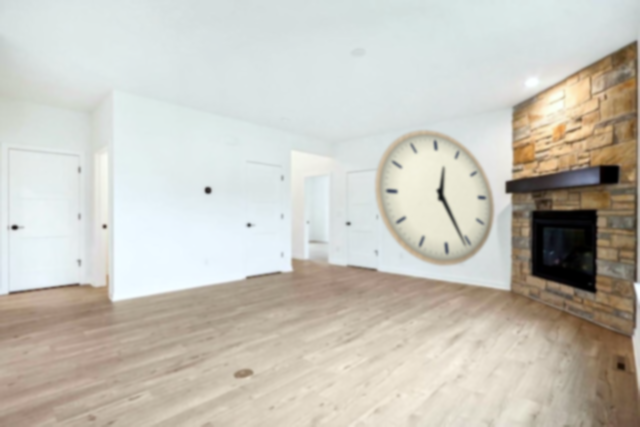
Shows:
12,26
